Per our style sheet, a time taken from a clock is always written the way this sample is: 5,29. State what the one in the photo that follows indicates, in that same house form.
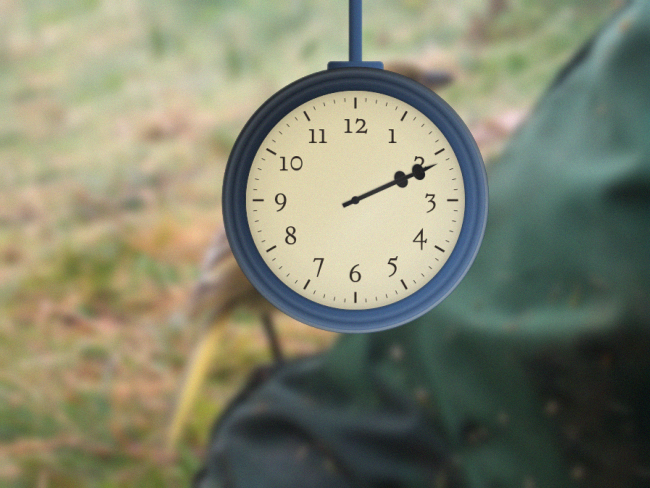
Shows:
2,11
